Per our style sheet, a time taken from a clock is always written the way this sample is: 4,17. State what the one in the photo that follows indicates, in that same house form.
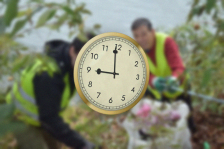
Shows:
8,59
